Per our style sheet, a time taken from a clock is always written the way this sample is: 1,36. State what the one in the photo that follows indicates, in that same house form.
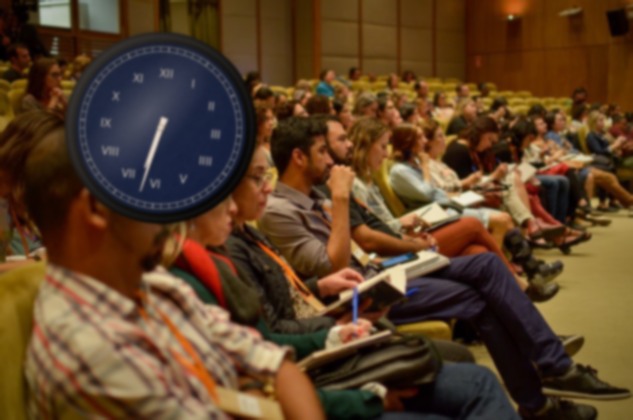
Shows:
6,32
